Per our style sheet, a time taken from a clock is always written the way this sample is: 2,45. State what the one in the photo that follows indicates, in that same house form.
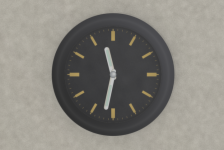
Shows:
11,32
